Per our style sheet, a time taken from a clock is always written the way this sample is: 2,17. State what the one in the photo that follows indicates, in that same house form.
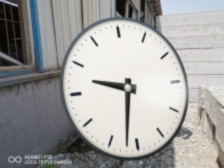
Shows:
9,32
